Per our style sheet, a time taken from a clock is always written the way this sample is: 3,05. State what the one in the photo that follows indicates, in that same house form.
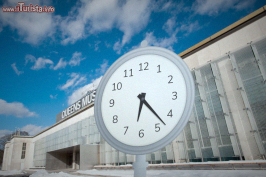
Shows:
6,23
